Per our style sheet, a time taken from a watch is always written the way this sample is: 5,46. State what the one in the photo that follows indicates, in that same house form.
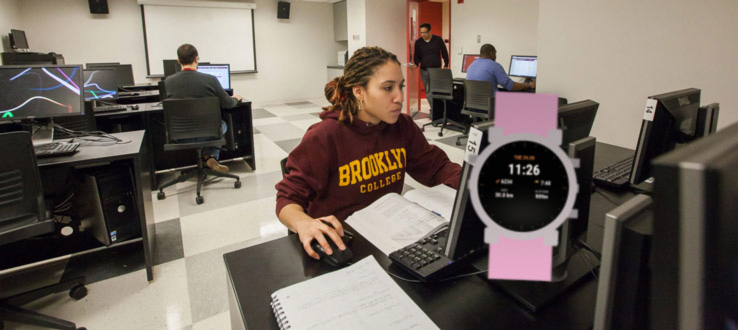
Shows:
11,26
